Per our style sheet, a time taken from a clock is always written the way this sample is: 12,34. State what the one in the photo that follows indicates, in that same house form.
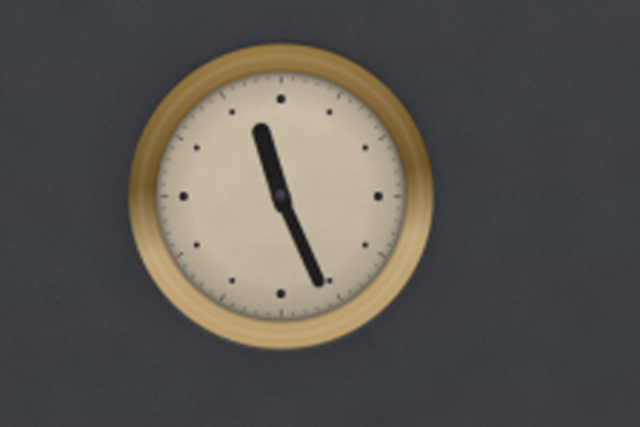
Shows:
11,26
